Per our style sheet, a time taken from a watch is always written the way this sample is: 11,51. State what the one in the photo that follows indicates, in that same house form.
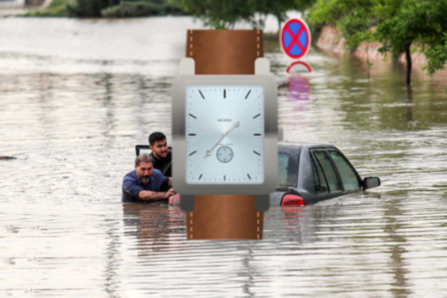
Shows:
1,37
